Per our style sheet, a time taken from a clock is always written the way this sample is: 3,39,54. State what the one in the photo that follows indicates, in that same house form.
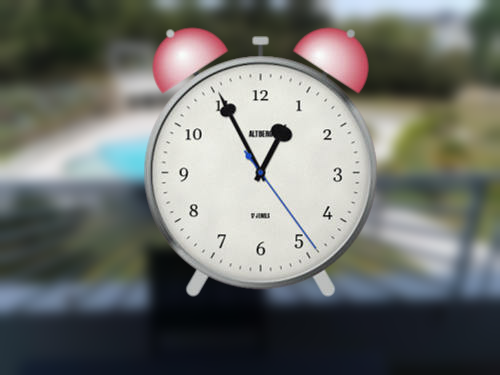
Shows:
12,55,24
